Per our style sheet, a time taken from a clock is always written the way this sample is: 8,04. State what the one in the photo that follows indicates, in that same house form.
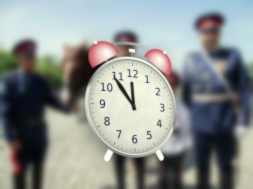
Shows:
11,54
